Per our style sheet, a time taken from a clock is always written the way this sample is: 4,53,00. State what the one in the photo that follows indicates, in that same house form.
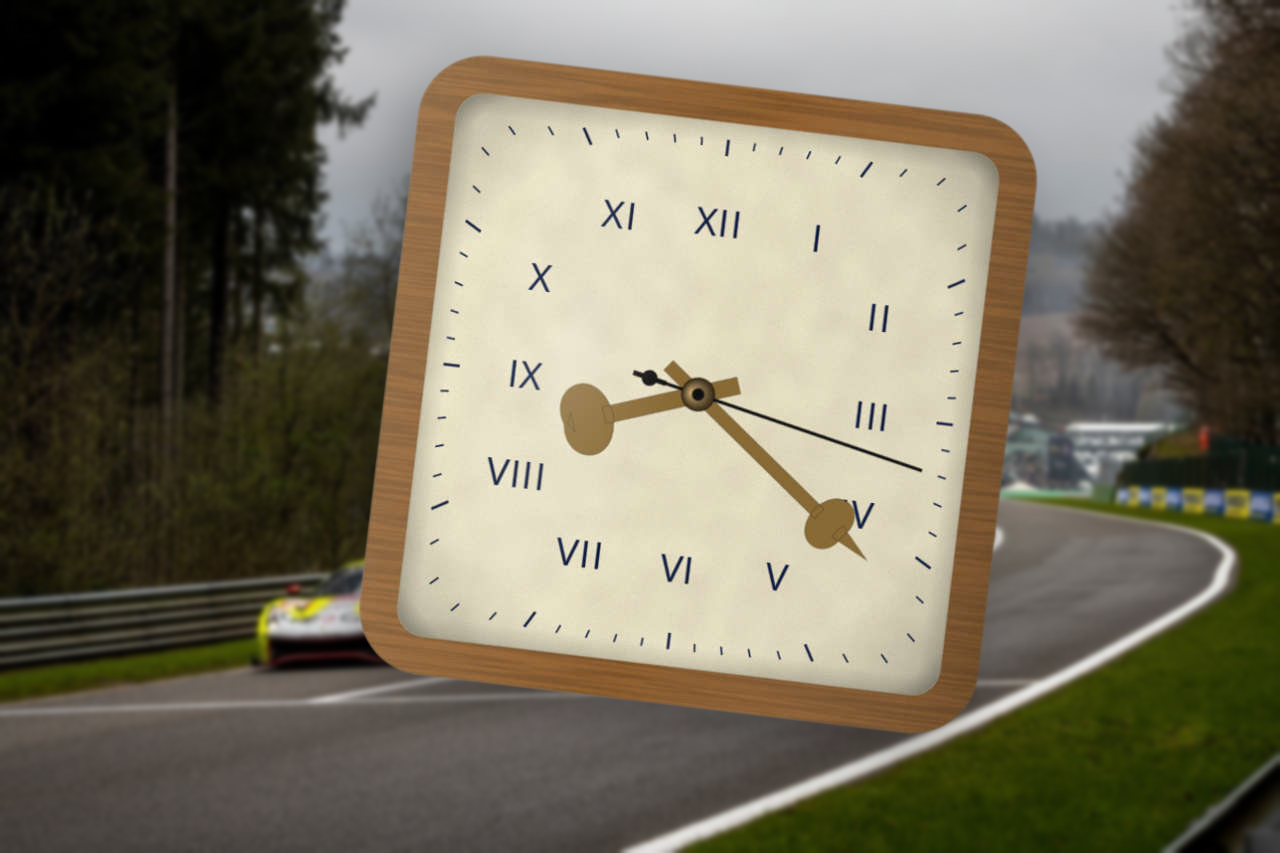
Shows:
8,21,17
